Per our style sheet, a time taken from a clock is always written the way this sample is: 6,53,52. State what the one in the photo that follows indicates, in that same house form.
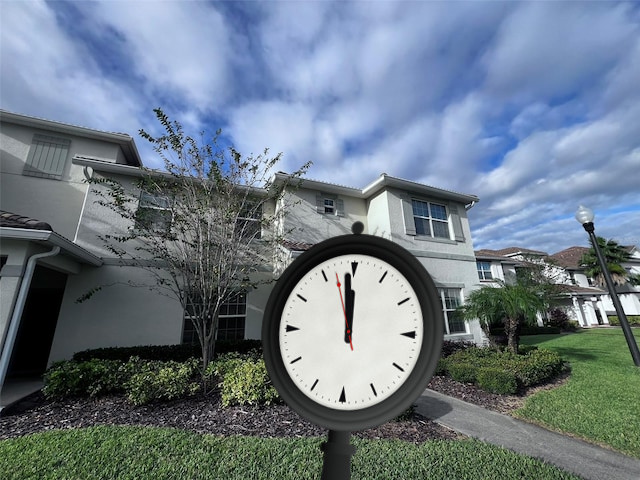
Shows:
11,58,57
